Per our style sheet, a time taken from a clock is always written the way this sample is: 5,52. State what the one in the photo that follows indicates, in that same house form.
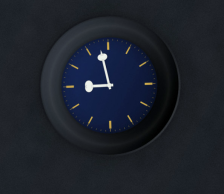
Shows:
8,58
